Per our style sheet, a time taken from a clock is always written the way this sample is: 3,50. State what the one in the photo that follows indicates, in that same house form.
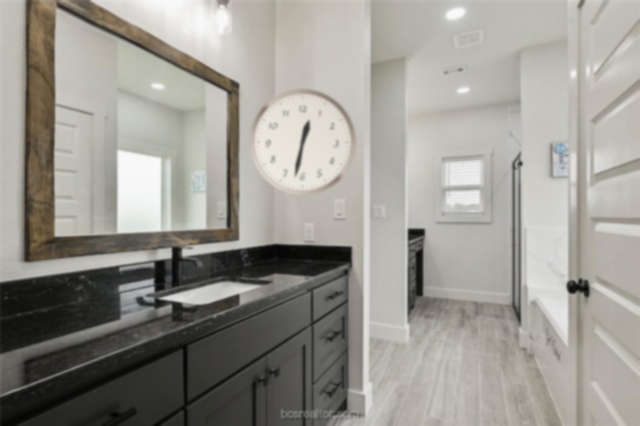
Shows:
12,32
